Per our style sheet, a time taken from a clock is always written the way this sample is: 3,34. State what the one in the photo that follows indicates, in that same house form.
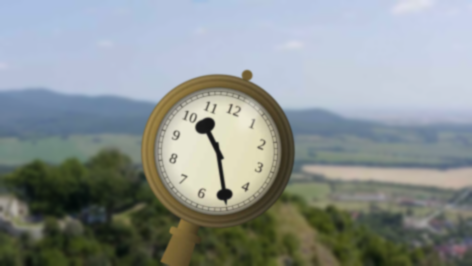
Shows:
10,25
